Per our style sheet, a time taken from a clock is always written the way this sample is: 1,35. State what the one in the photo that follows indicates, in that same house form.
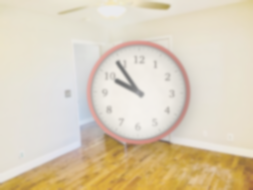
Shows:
9,54
